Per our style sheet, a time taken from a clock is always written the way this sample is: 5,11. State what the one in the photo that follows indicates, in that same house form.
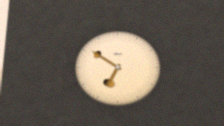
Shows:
6,51
